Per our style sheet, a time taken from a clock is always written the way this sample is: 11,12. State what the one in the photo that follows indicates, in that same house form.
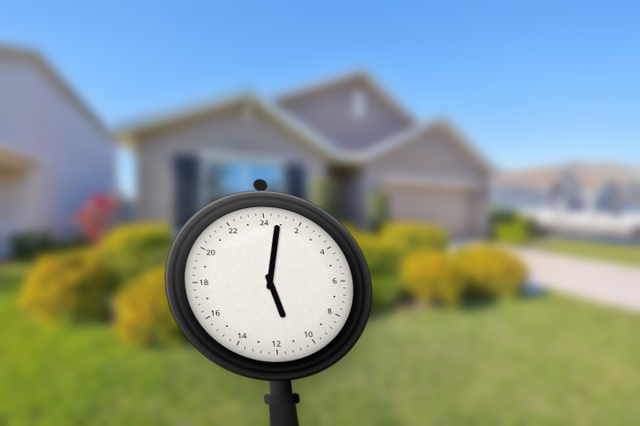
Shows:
11,02
